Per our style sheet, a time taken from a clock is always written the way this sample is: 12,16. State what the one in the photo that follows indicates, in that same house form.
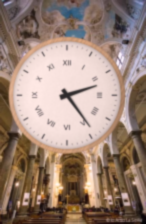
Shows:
2,24
